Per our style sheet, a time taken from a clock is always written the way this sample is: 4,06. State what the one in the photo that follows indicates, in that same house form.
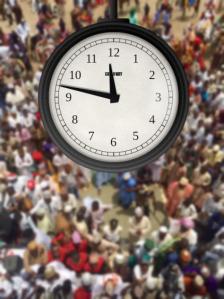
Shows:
11,47
